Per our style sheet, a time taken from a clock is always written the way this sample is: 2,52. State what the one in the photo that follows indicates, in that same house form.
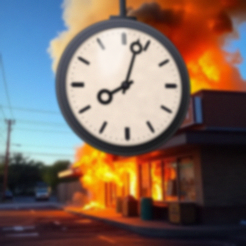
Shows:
8,03
